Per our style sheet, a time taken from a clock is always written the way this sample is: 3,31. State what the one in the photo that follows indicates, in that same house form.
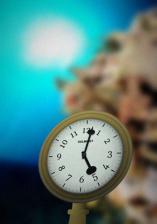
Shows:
5,02
